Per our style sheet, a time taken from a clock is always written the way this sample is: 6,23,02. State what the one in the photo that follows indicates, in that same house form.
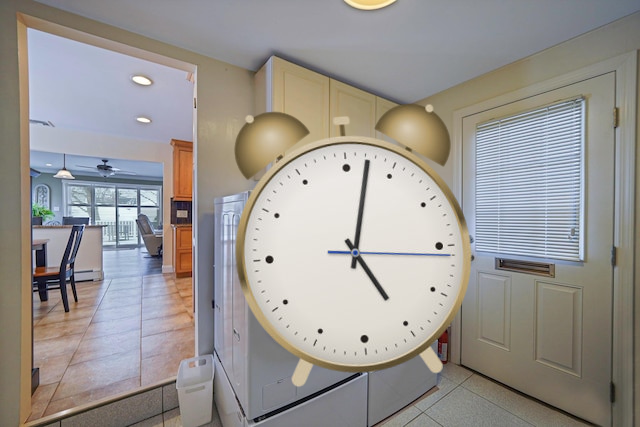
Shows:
5,02,16
